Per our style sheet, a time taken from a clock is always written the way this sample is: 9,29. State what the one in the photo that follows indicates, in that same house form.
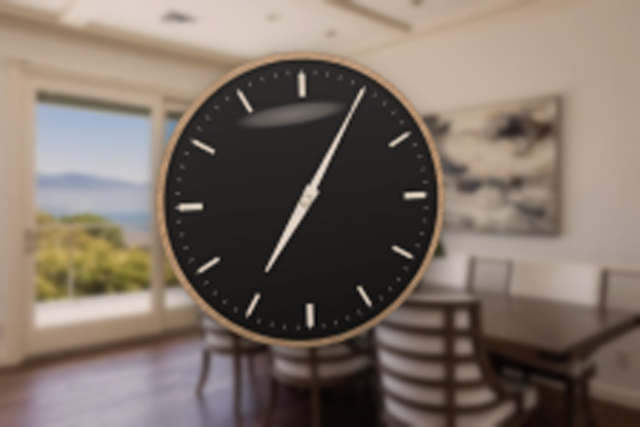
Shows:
7,05
